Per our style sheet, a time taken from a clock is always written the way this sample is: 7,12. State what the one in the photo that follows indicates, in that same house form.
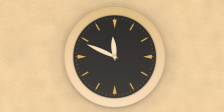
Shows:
11,49
